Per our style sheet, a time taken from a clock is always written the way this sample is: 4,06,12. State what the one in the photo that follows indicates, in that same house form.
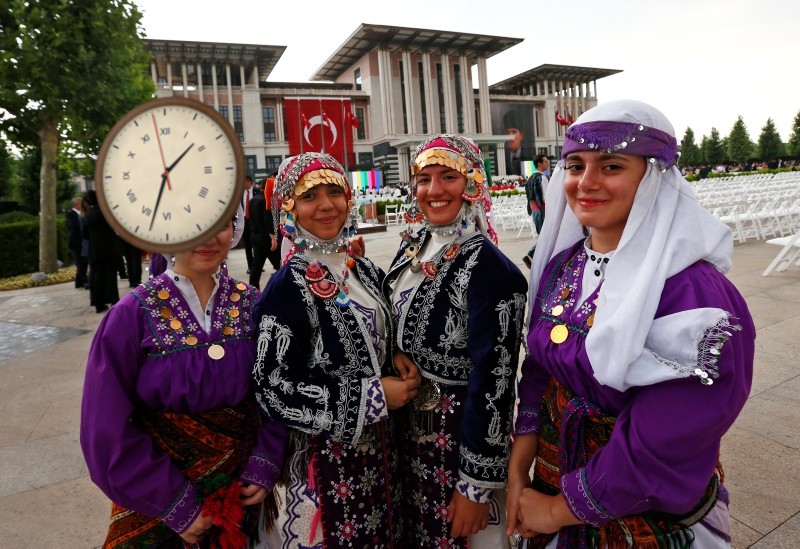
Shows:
1,32,58
